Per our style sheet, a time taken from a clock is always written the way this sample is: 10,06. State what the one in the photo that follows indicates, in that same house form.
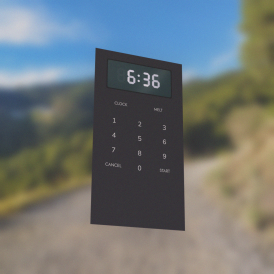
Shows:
6,36
